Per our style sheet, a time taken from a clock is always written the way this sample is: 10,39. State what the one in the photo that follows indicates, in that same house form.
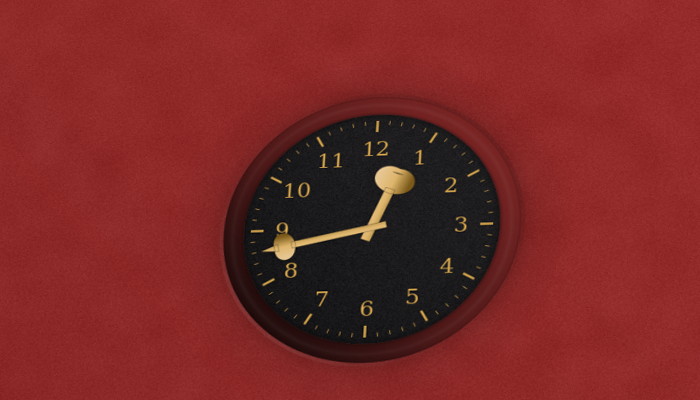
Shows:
12,43
